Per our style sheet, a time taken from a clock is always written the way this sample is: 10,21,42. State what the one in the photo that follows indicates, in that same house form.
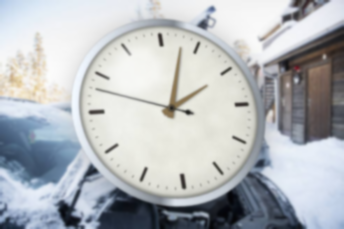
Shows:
2,02,48
